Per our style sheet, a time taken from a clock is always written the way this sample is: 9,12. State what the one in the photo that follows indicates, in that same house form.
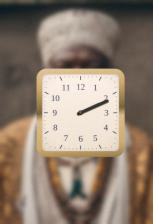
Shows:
2,11
